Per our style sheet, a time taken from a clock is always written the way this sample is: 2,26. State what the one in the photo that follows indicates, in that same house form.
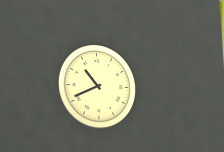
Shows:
10,41
